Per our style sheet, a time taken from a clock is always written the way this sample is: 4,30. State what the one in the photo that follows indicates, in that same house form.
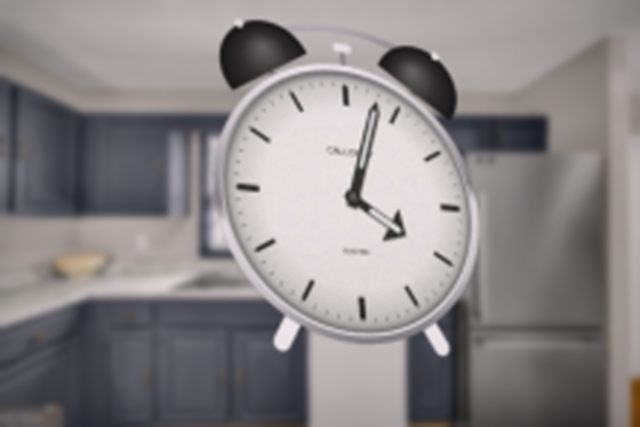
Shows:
4,03
